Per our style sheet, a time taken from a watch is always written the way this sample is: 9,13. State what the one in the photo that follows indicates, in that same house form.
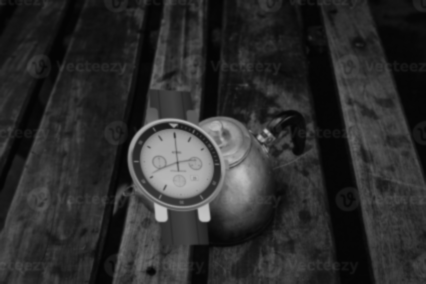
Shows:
2,41
